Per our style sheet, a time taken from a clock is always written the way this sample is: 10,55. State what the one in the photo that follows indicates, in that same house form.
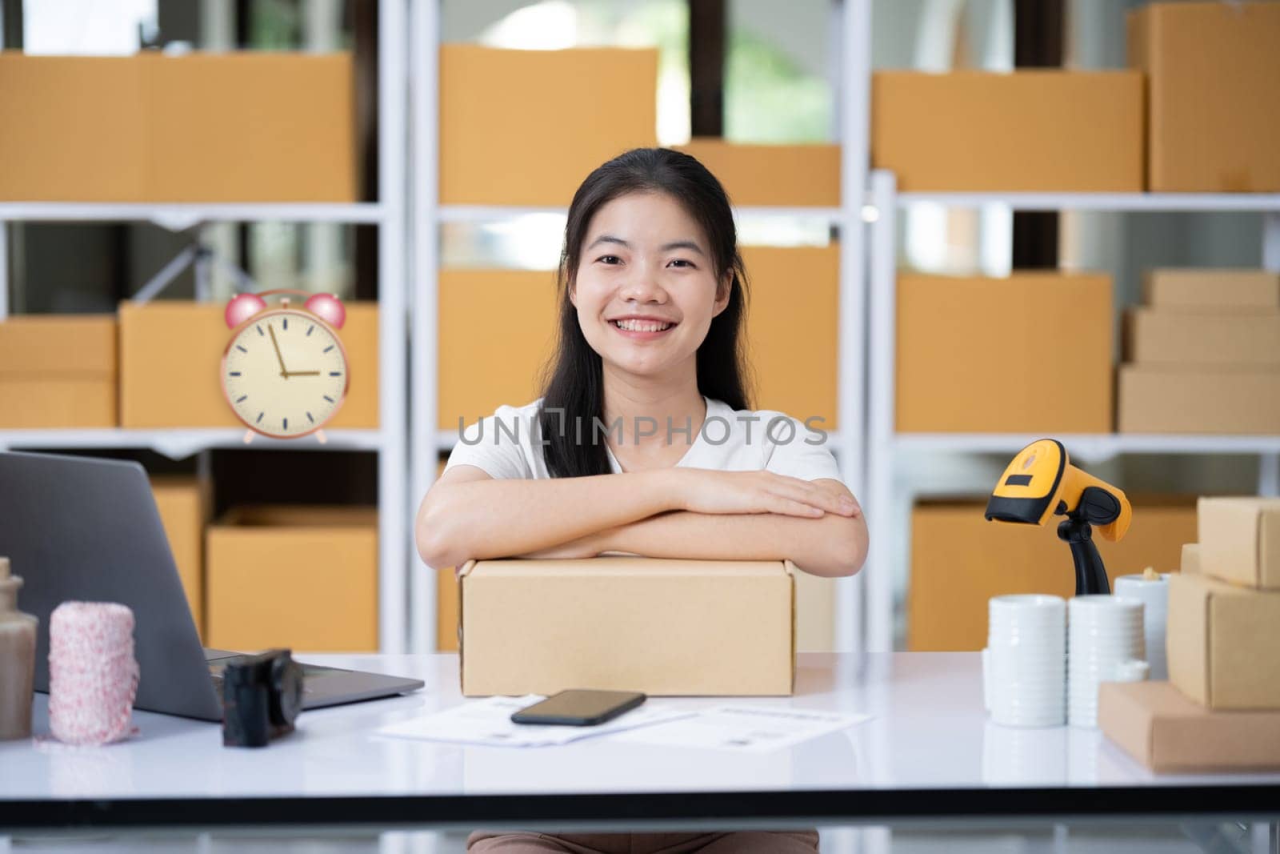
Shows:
2,57
